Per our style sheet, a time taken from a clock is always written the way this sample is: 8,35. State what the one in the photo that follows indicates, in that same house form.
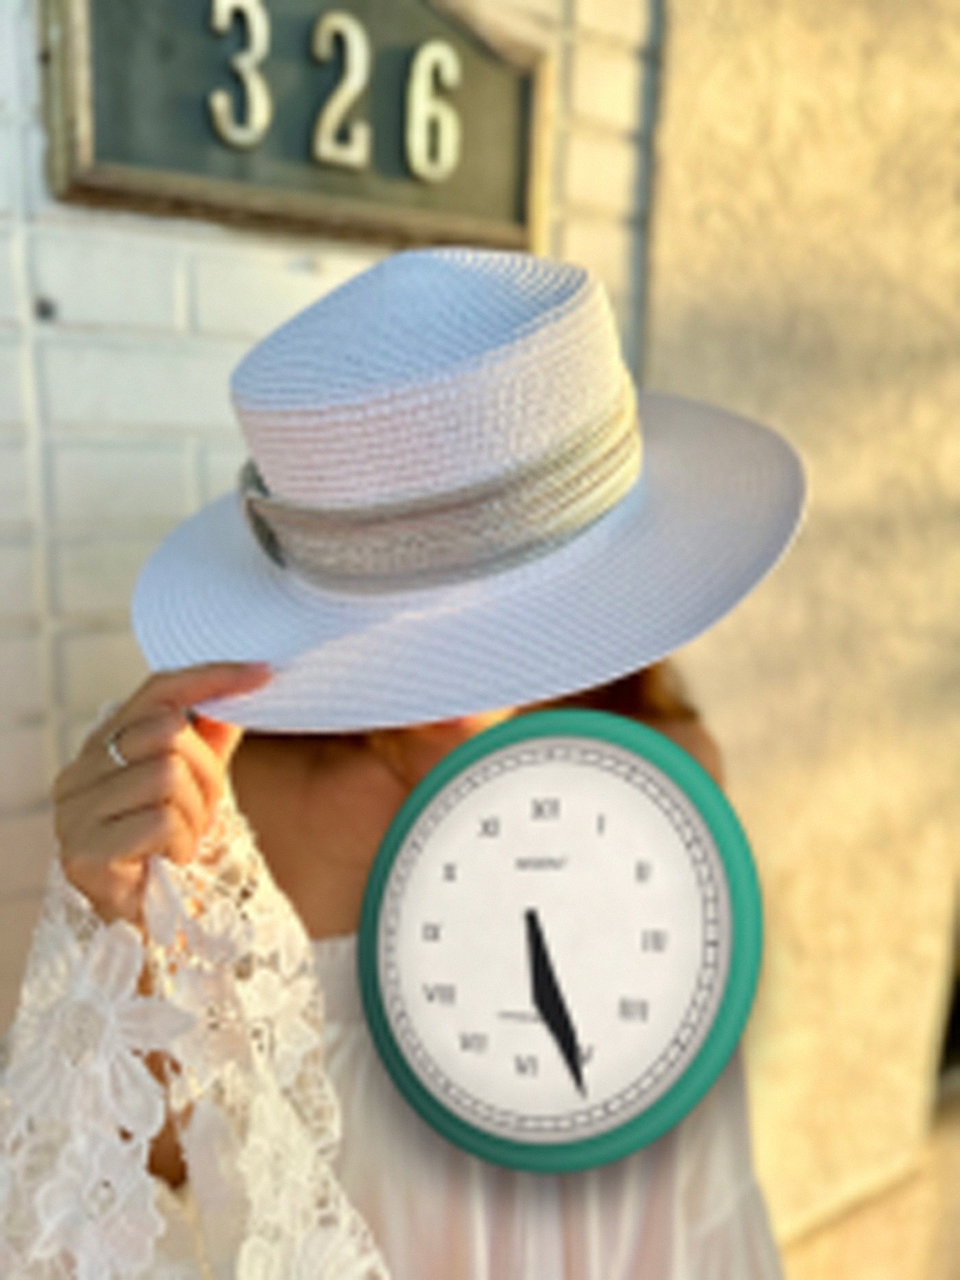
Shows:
5,26
